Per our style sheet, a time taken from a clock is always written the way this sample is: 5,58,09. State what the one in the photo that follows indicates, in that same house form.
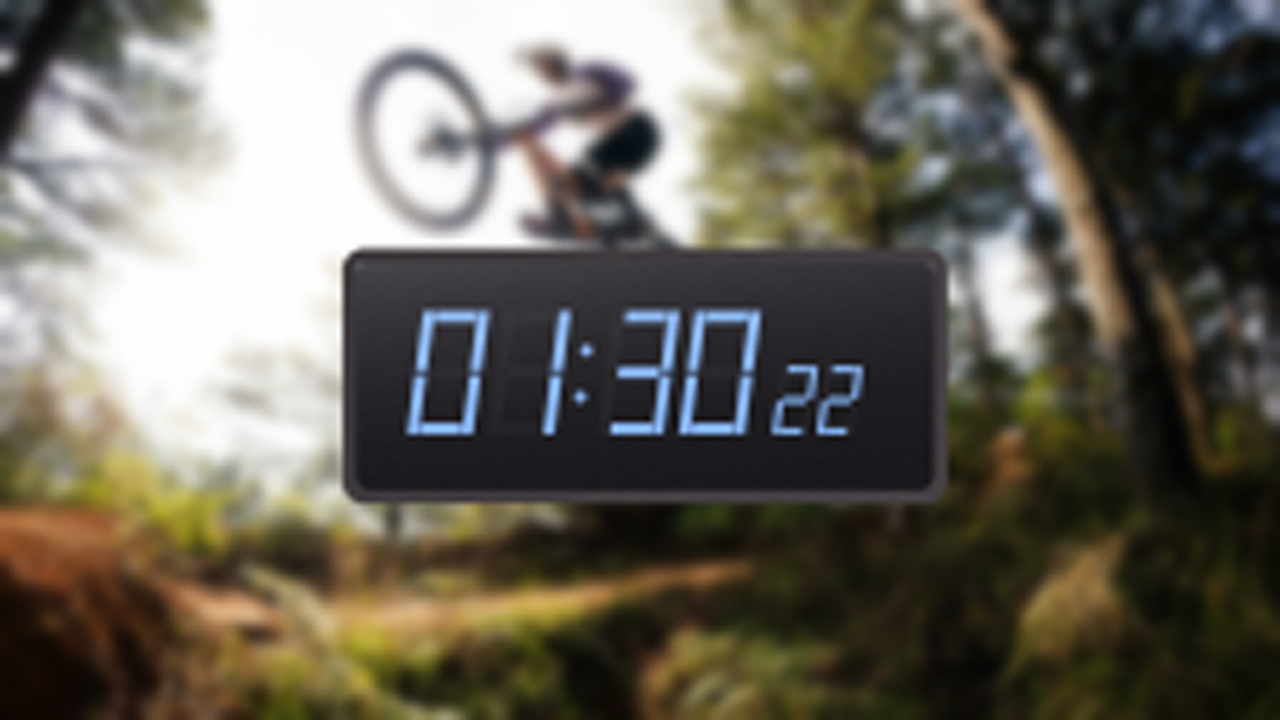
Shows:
1,30,22
